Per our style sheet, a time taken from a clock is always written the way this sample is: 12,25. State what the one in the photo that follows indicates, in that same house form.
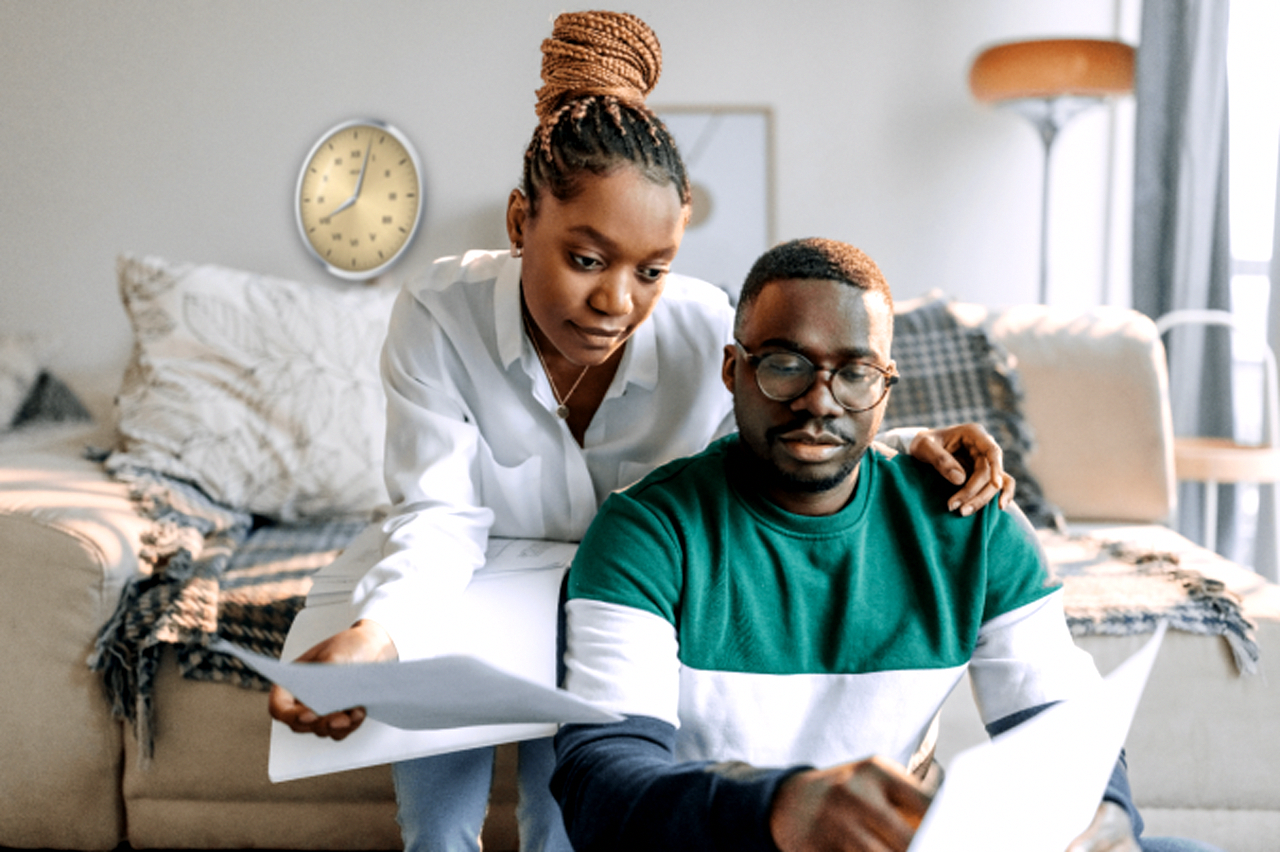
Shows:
8,03
